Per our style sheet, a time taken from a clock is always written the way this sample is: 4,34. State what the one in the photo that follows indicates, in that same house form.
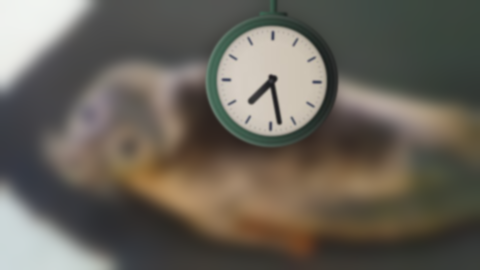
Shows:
7,28
